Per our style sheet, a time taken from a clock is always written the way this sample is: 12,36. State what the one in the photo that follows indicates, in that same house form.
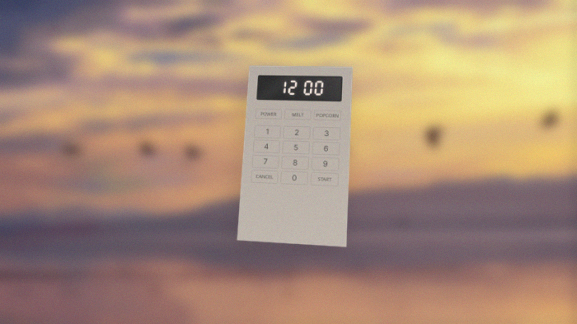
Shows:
12,00
